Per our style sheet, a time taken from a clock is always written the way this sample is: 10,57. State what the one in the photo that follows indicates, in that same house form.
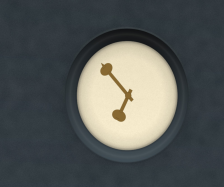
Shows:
6,53
